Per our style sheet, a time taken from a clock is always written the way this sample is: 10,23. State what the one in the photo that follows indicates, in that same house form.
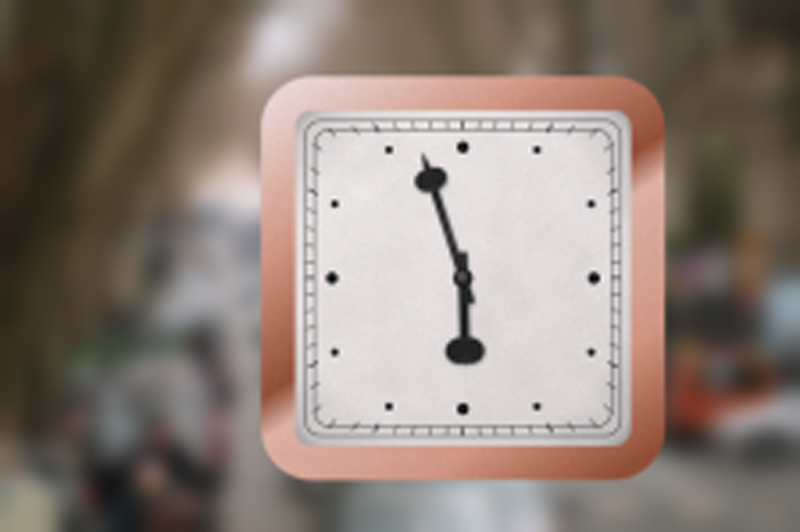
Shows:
5,57
